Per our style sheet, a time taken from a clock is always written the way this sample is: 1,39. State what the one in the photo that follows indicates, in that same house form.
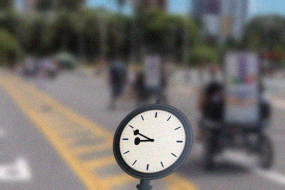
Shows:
8,49
